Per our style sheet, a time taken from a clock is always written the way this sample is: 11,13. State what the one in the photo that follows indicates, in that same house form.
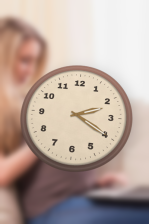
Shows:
2,20
